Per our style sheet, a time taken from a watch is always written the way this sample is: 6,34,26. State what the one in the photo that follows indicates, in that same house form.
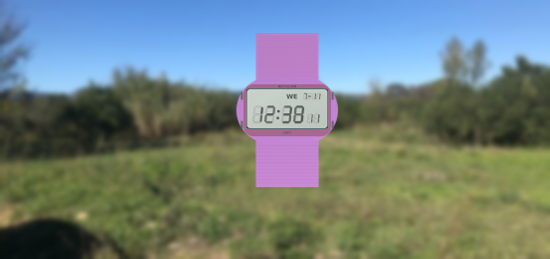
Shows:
12,38,11
